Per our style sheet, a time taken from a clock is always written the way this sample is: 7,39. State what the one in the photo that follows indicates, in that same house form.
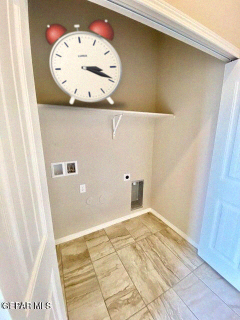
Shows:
3,19
